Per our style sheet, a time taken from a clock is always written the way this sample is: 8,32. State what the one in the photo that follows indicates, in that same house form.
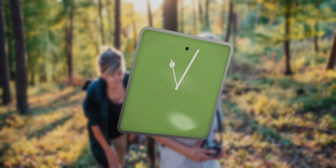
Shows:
11,03
